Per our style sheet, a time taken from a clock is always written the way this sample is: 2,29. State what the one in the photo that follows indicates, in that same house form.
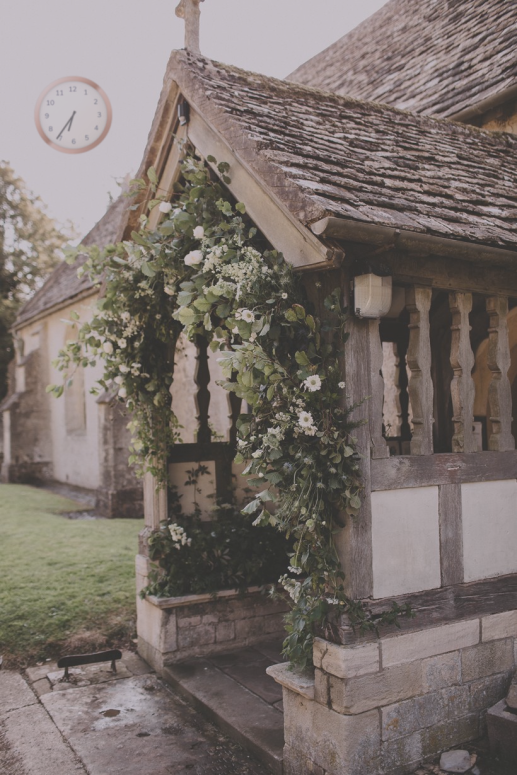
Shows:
6,36
